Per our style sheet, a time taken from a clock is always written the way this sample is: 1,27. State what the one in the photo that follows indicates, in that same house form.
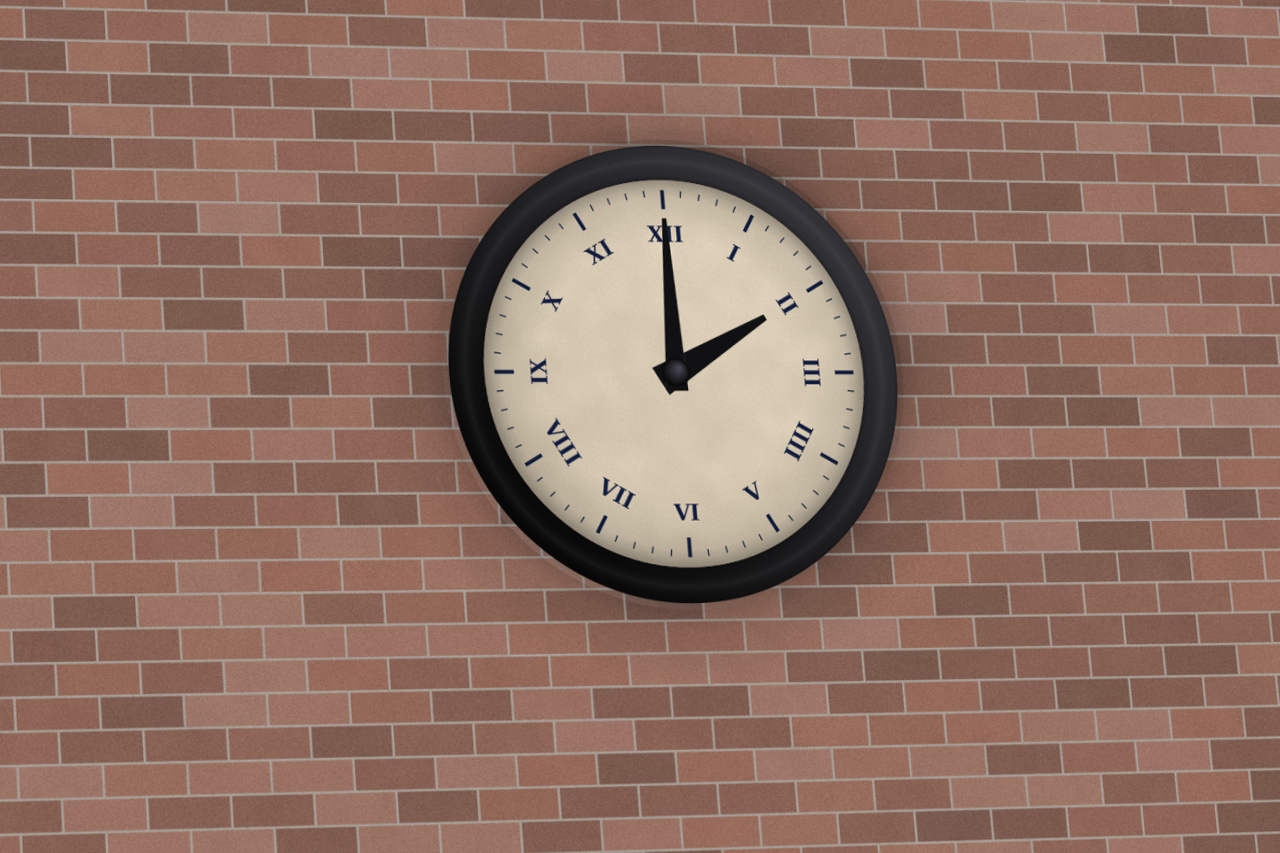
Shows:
2,00
